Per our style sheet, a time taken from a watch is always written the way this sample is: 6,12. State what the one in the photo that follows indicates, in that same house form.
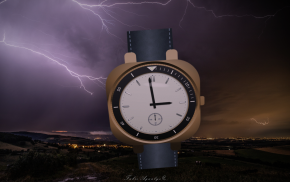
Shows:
2,59
